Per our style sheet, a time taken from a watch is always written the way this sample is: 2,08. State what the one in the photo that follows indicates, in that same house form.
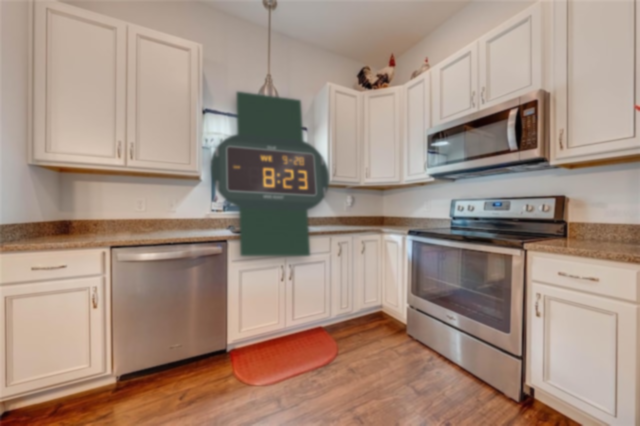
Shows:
8,23
